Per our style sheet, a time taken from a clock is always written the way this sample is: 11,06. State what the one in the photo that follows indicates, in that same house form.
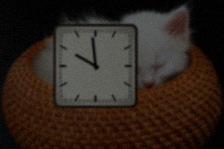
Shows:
9,59
